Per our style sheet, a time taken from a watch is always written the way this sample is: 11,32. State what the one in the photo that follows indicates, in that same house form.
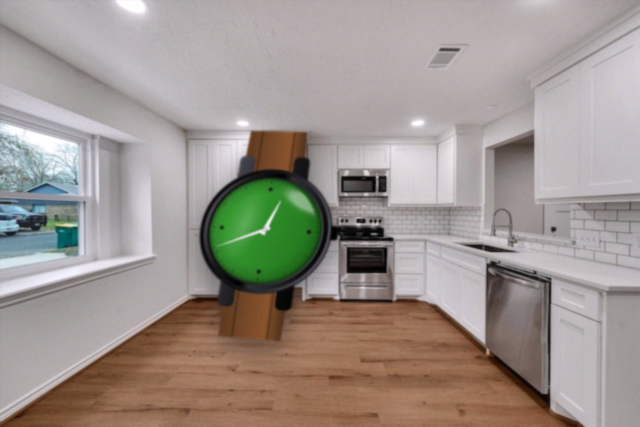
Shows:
12,41
